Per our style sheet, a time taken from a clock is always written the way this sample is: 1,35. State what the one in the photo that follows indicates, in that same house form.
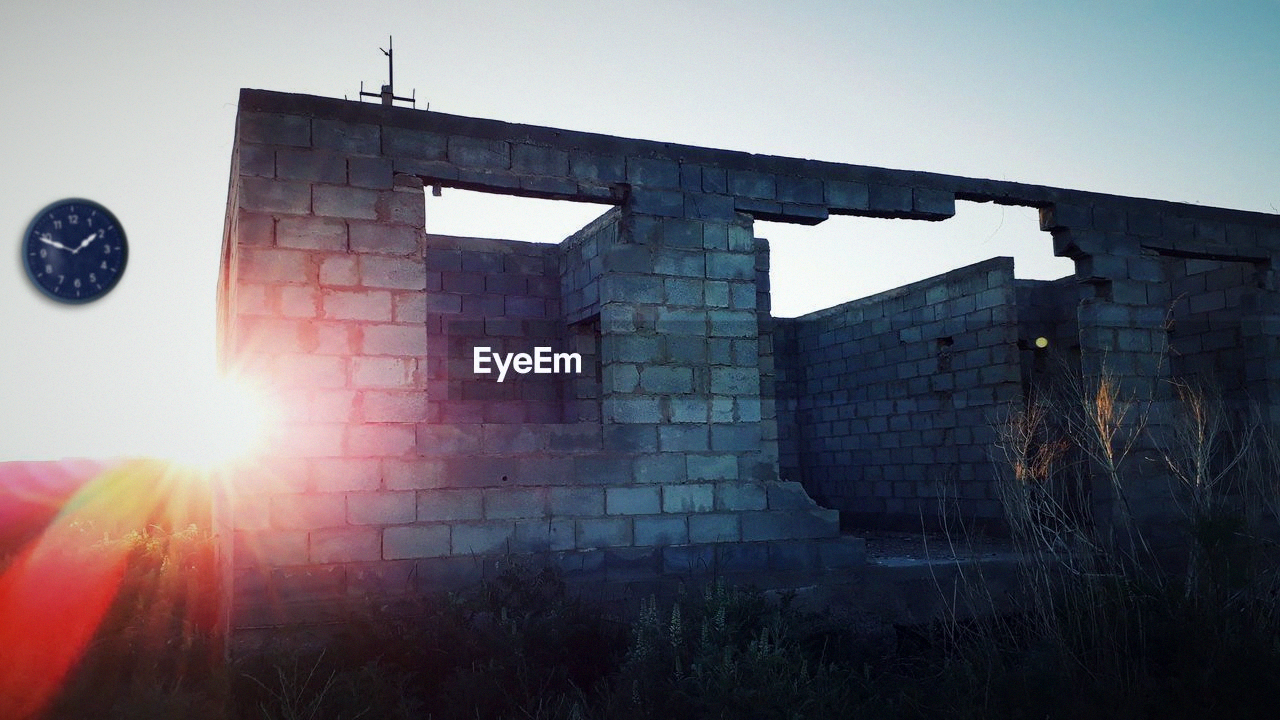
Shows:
1,49
